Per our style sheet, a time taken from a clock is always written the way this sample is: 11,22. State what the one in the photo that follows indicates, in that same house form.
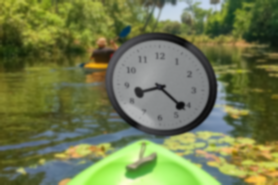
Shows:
8,22
